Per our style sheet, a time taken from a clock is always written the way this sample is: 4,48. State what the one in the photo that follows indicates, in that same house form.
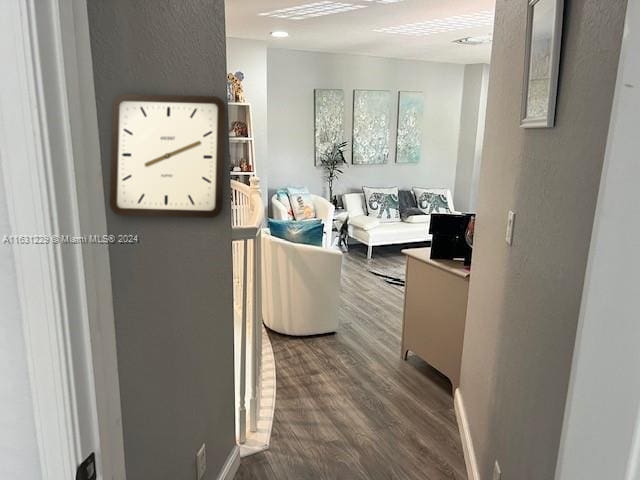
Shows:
8,11
